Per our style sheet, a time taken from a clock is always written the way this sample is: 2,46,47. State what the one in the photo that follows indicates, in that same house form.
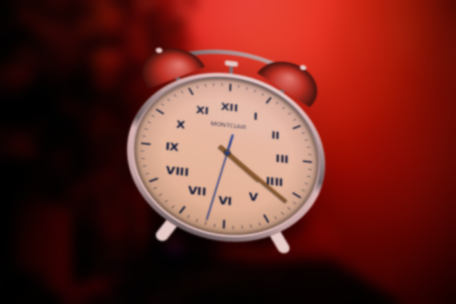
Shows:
4,21,32
